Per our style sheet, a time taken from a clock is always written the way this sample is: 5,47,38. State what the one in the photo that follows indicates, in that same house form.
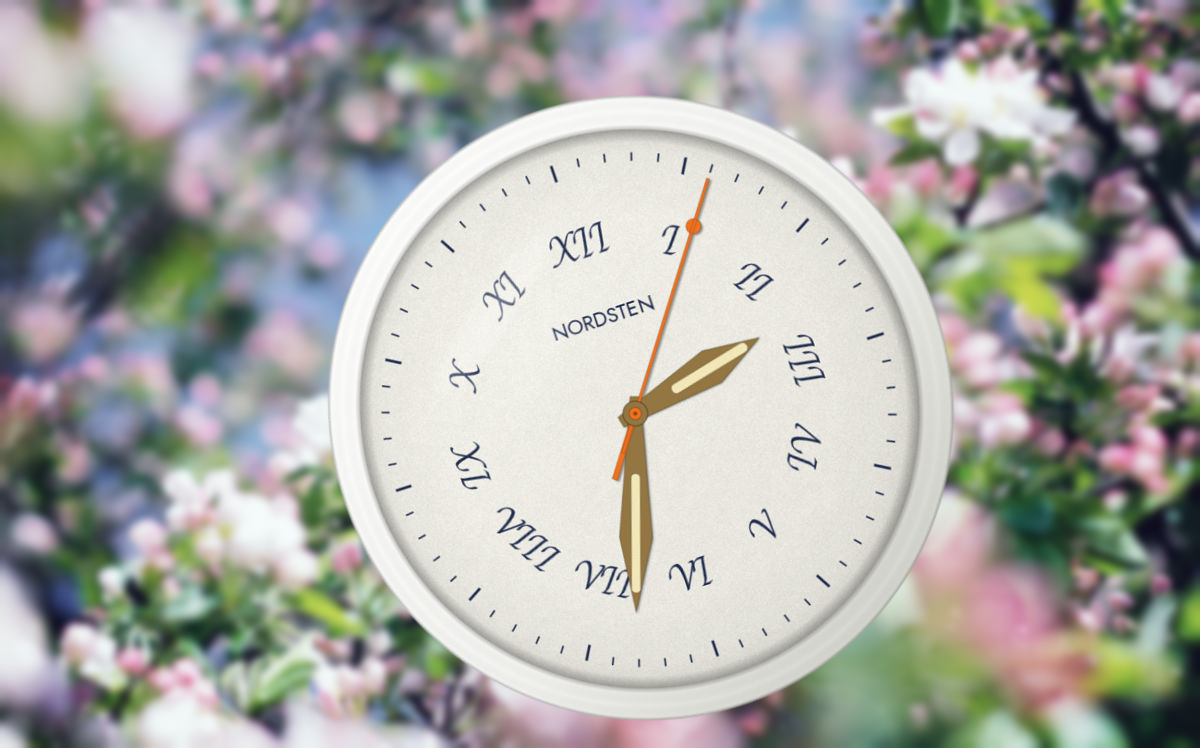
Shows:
2,33,06
